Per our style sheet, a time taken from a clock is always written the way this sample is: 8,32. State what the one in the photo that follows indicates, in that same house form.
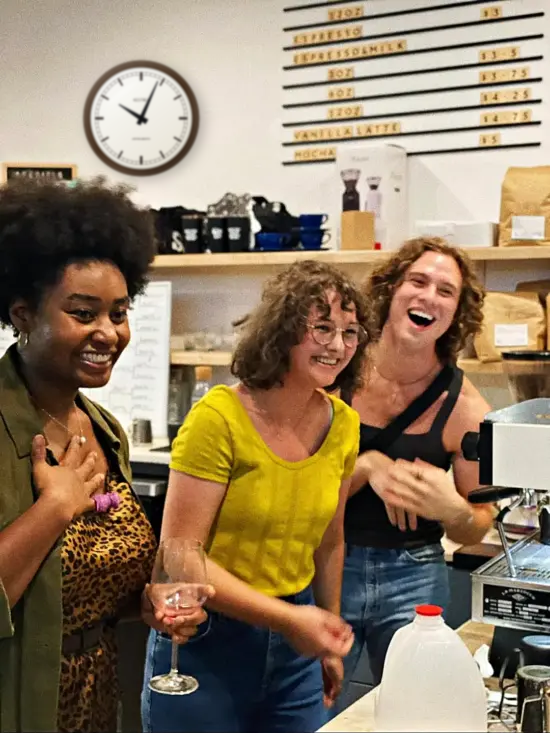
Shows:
10,04
